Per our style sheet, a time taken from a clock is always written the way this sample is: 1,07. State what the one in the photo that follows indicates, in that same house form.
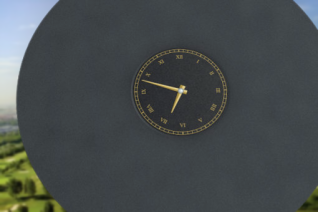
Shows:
6,48
